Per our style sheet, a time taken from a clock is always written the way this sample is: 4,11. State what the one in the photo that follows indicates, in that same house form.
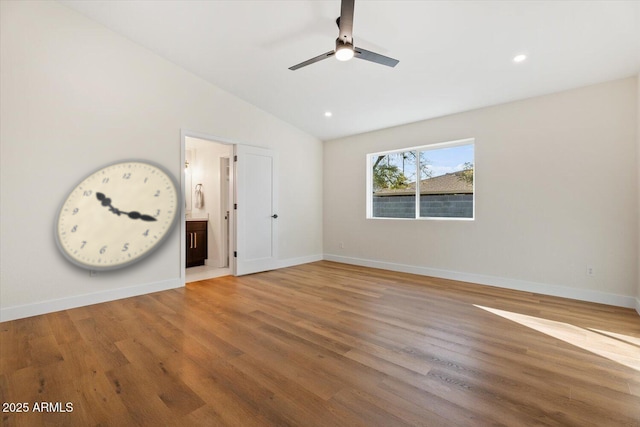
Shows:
10,17
